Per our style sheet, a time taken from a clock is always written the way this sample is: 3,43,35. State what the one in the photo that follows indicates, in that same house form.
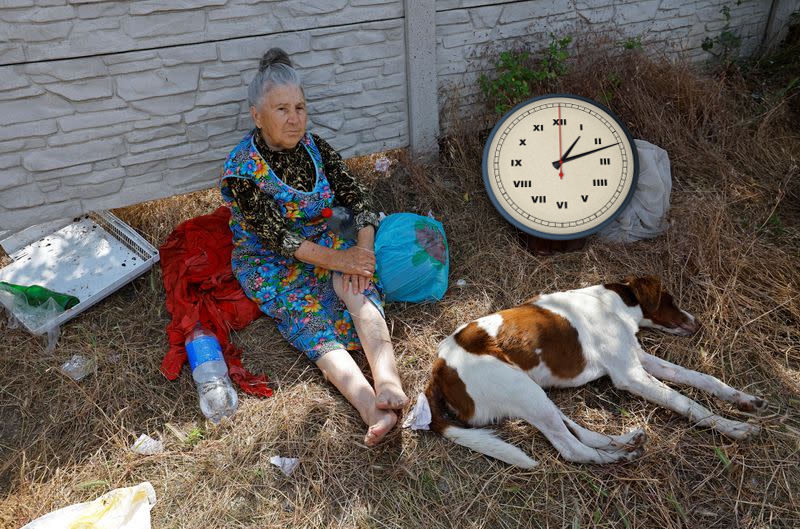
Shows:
1,12,00
